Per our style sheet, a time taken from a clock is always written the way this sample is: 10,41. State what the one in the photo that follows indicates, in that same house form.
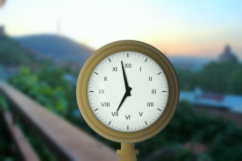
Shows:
6,58
